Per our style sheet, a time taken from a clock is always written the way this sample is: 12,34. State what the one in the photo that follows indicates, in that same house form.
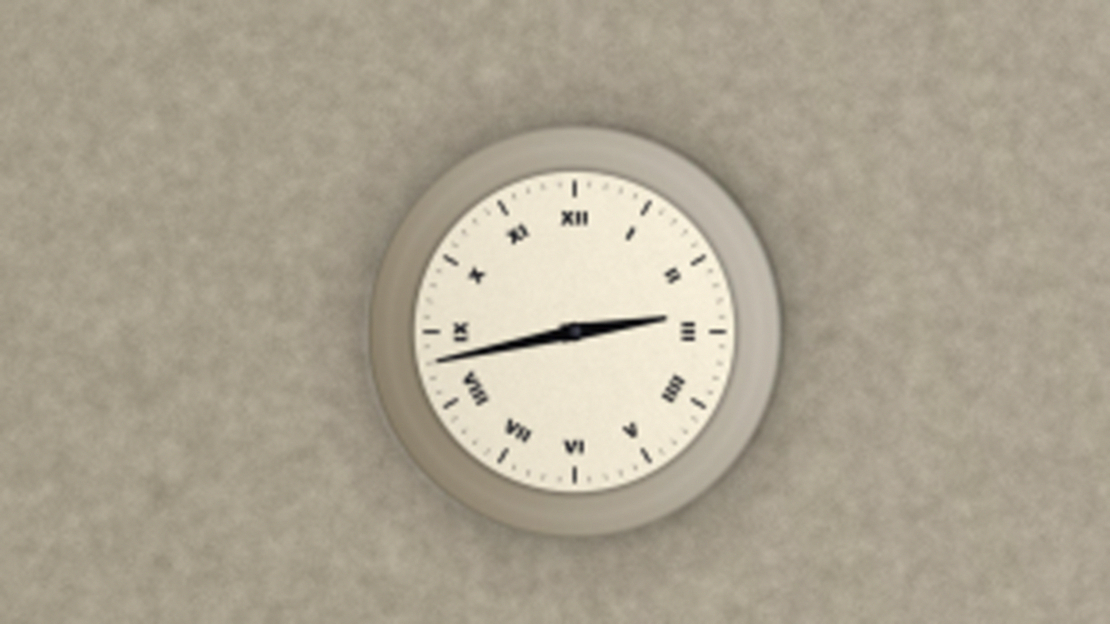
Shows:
2,43
